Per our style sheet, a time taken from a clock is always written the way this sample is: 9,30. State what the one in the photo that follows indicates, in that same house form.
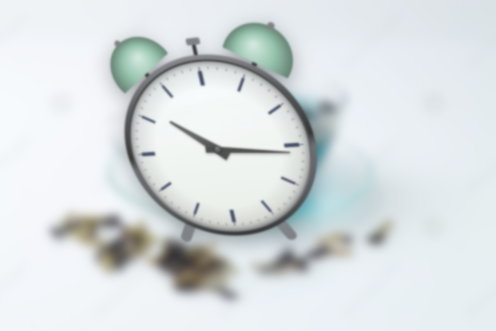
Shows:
10,16
